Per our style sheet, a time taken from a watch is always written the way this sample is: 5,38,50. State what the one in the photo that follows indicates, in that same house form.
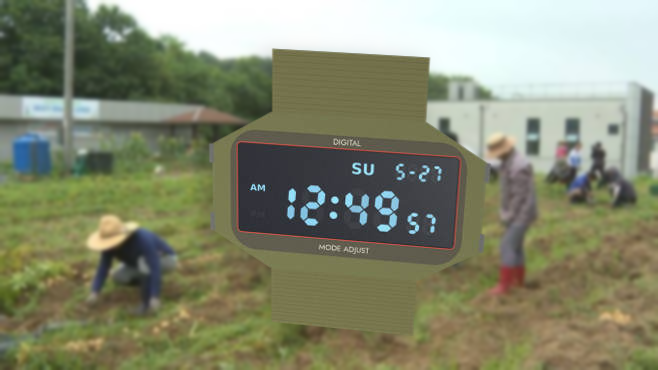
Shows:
12,49,57
